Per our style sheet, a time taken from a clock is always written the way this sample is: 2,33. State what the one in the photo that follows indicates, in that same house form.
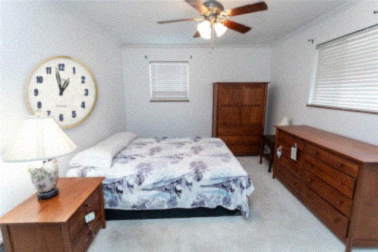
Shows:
12,58
